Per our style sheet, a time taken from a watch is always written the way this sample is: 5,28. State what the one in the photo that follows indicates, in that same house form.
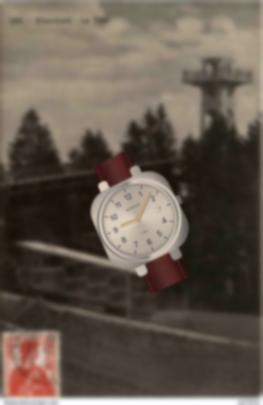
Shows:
9,08
